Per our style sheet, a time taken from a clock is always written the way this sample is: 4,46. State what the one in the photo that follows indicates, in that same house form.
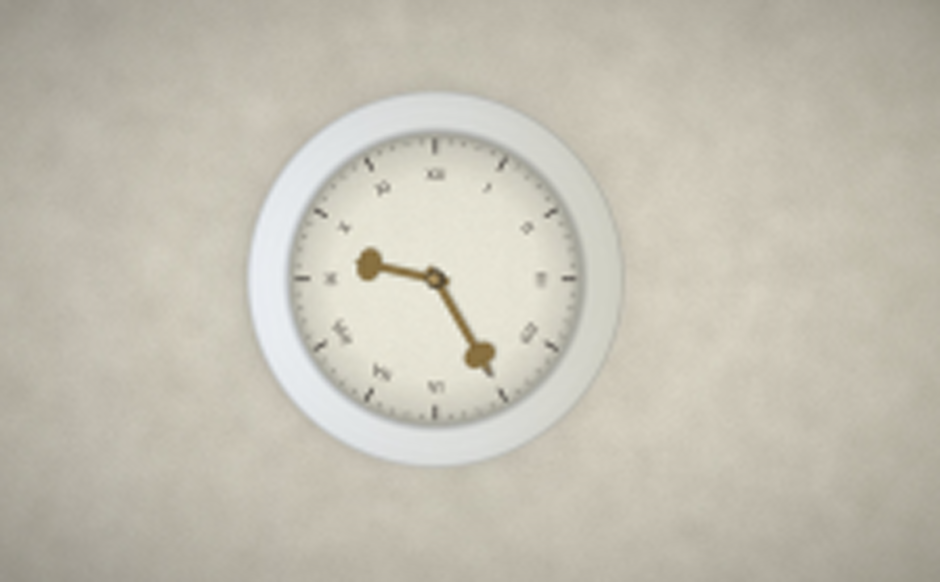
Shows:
9,25
